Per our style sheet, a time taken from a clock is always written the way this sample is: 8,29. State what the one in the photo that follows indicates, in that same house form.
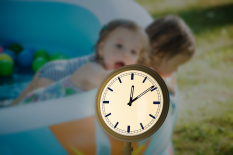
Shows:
12,09
